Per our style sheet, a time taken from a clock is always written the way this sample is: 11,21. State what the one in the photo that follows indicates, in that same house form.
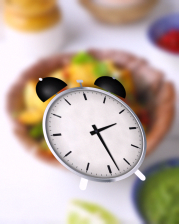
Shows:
2,28
